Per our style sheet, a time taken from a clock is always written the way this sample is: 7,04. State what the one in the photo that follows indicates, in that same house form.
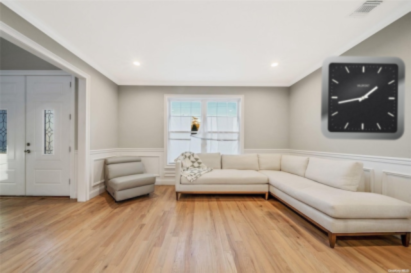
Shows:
1,43
